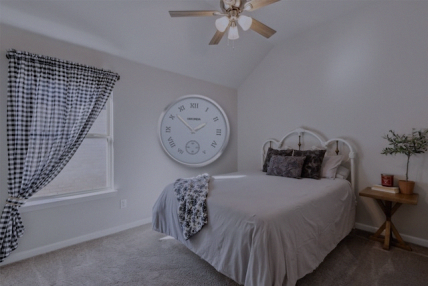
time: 1:52
